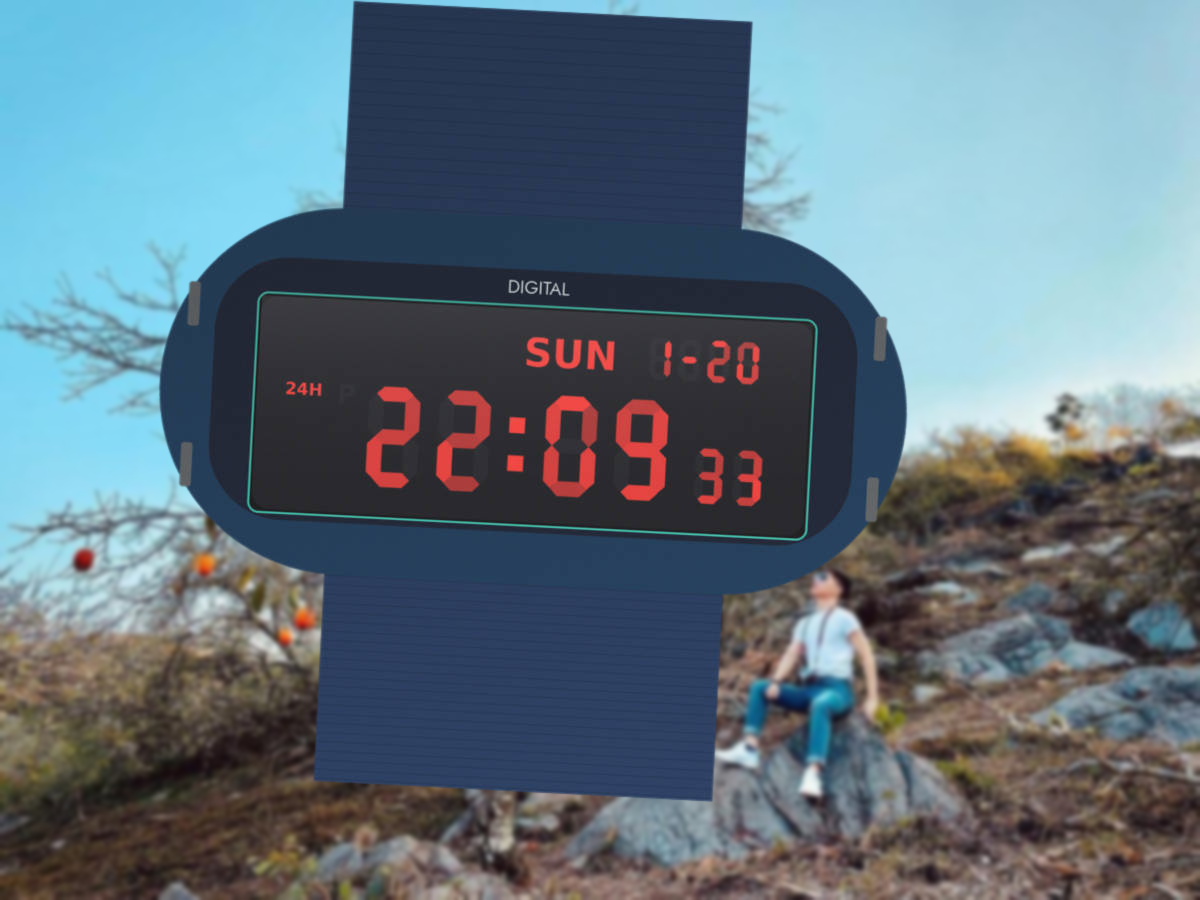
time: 22:09:33
